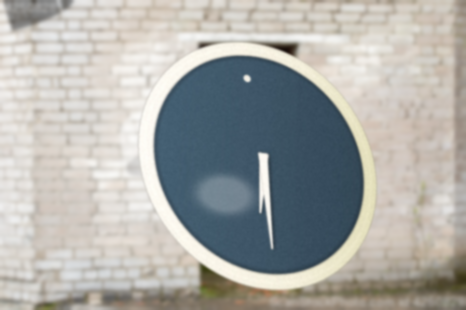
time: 6:31
